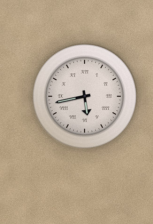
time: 5:43
